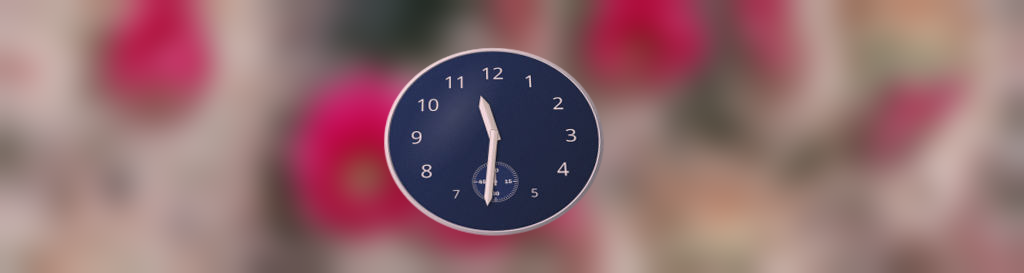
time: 11:31
